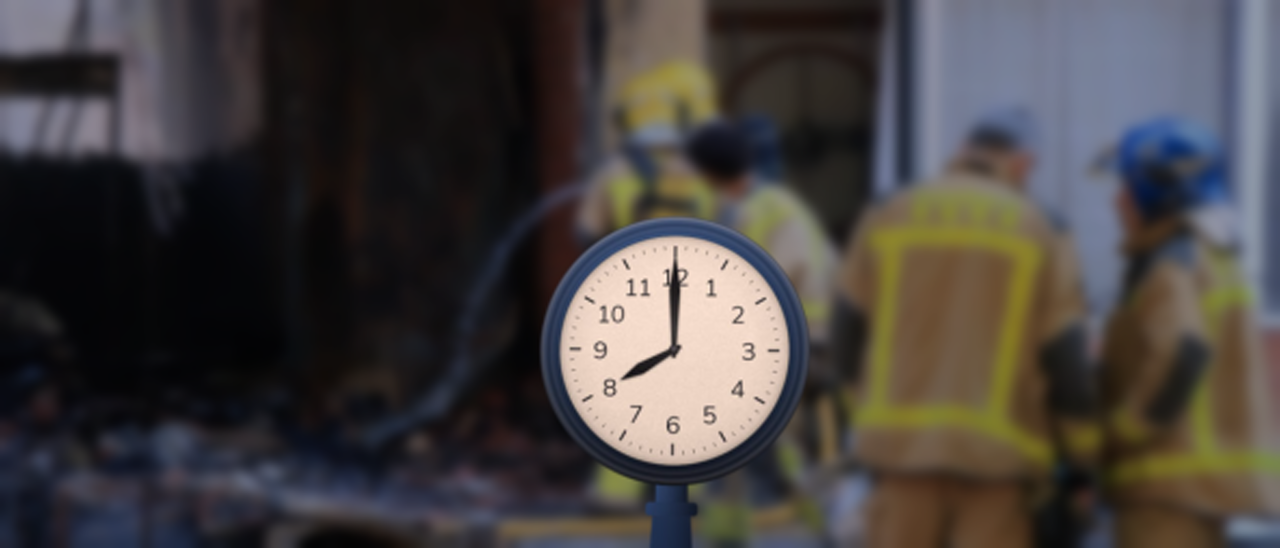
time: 8:00
